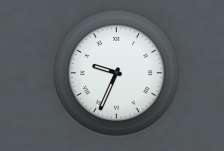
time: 9:34
